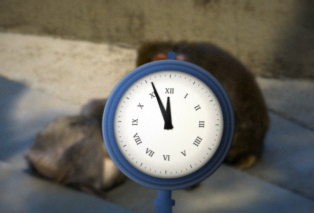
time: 11:56
